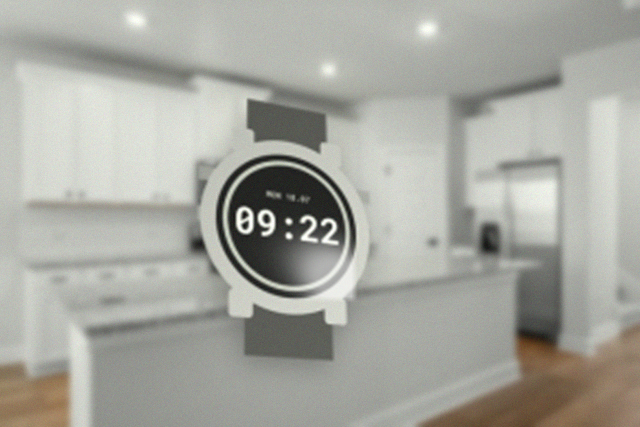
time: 9:22
